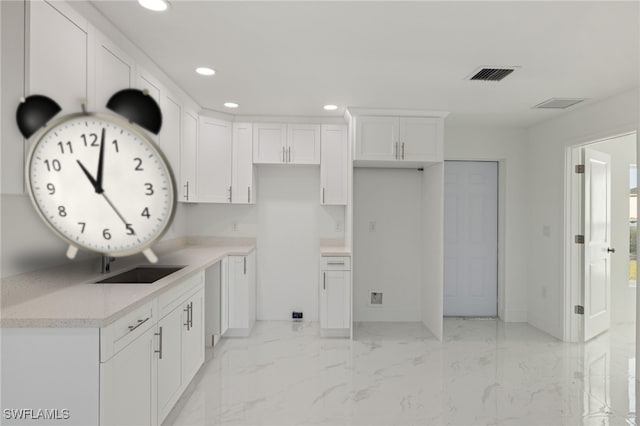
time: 11:02:25
